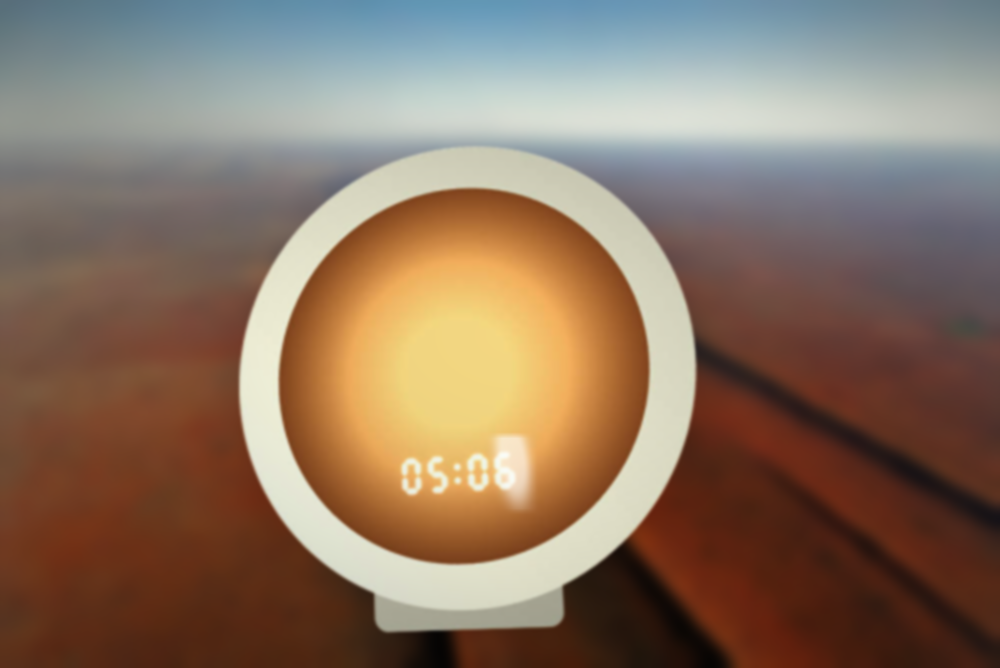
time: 5:06
